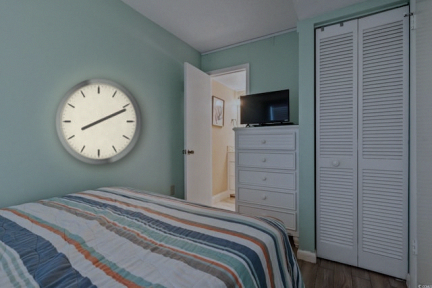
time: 8:11
